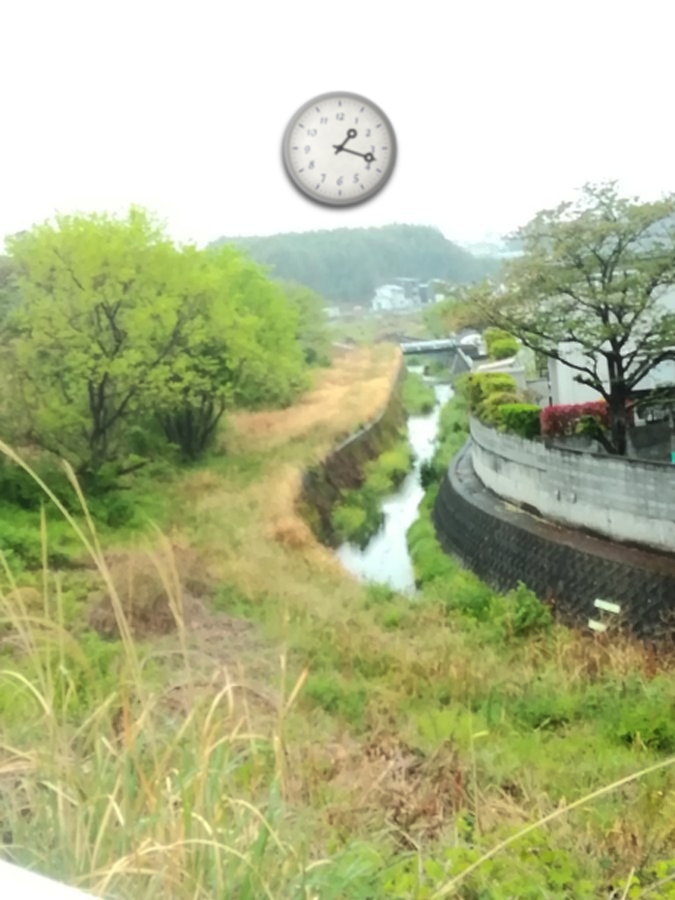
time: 1:18
